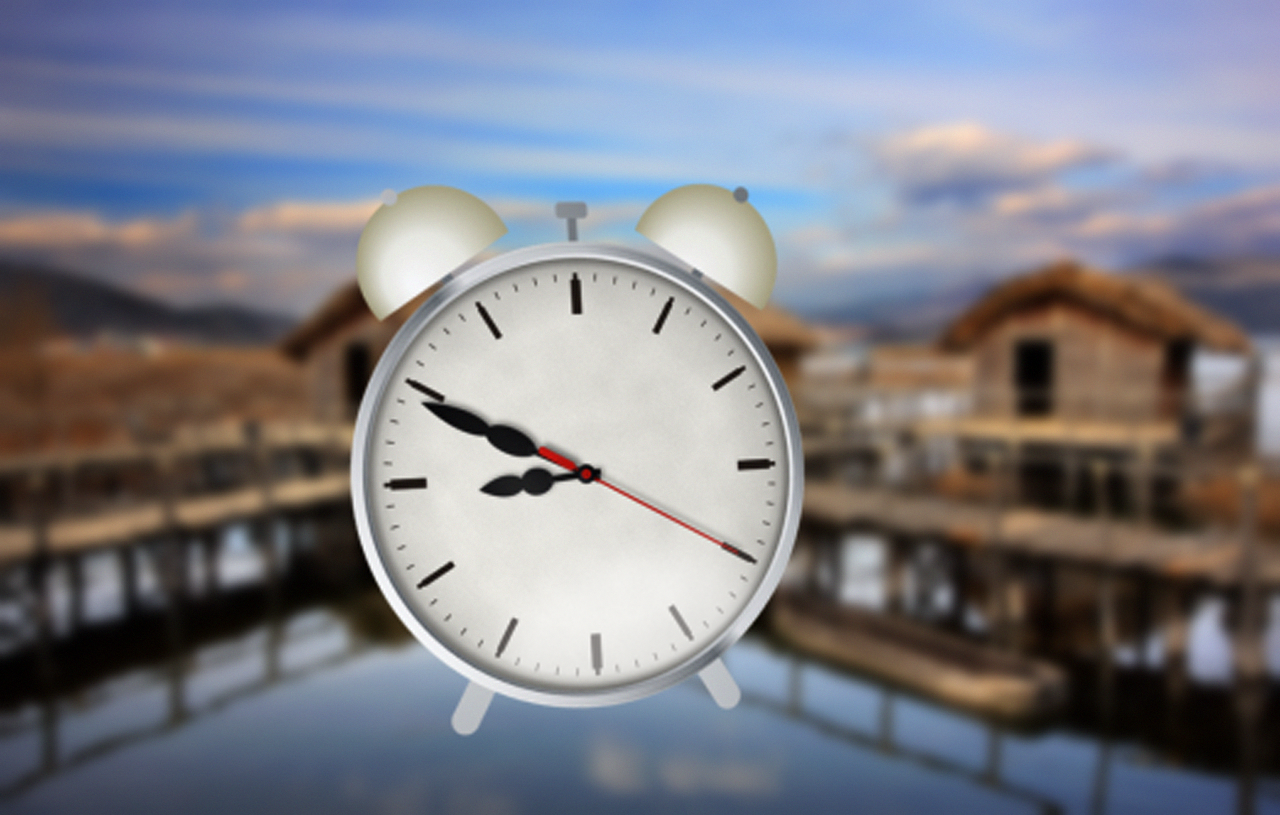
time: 8:49:20
